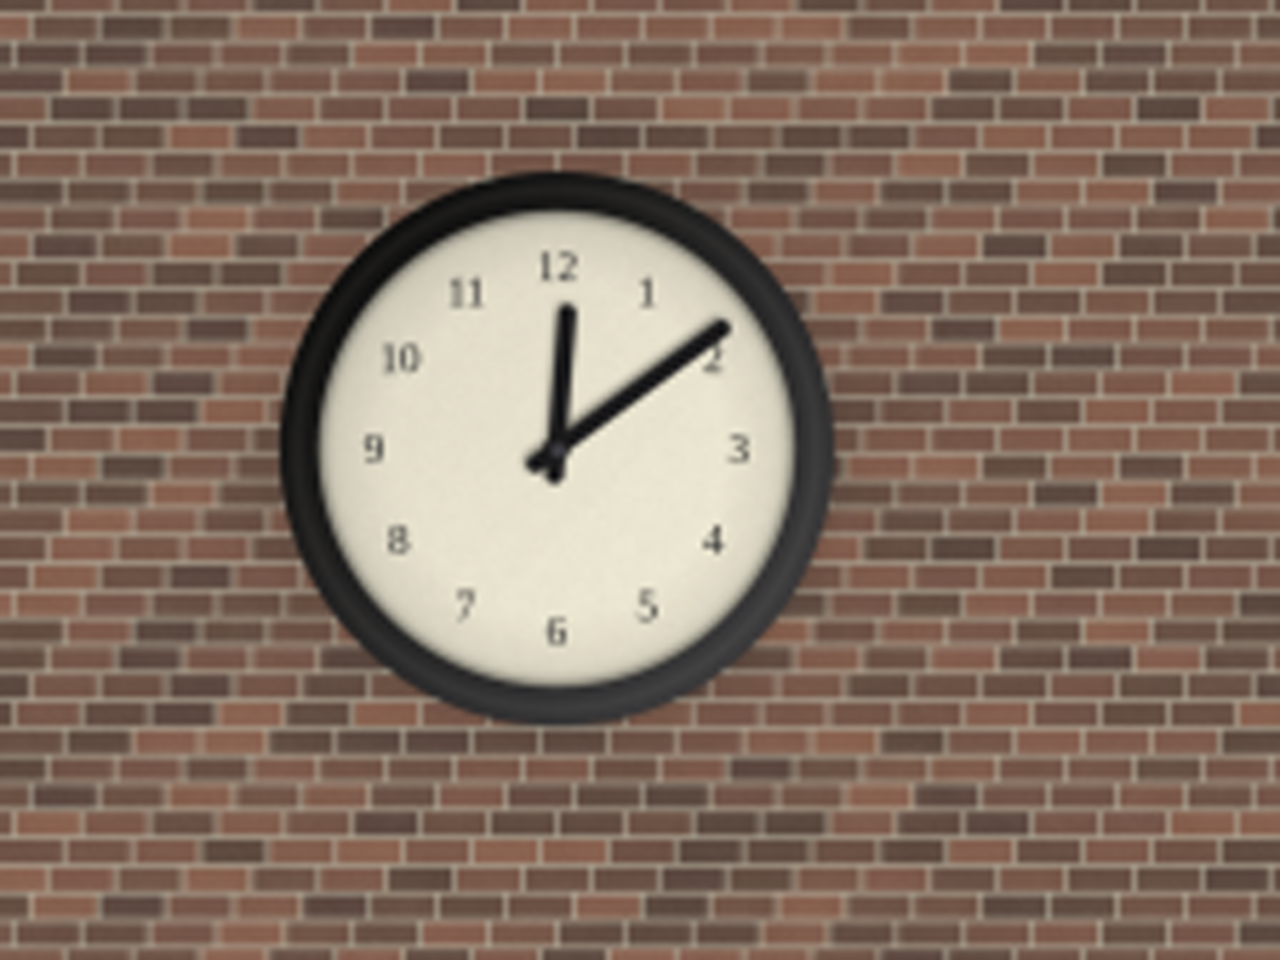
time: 12:09
